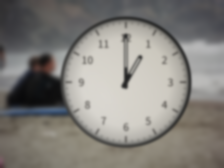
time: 1:00
